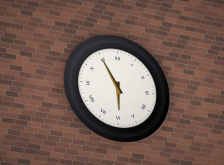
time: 5:55
